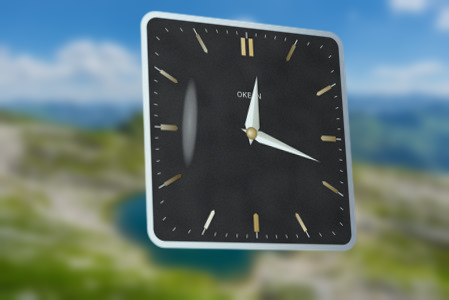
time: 12:18
